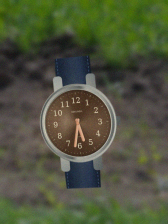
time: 5:32
